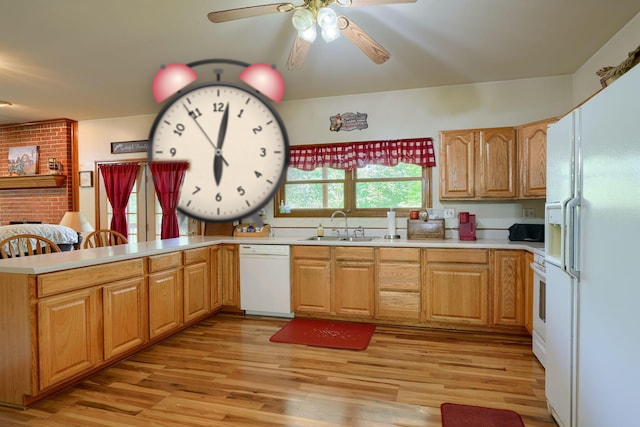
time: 6:01:54
